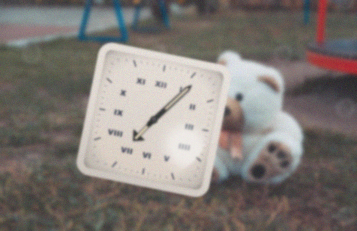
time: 7:06
